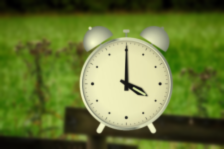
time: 4:00
